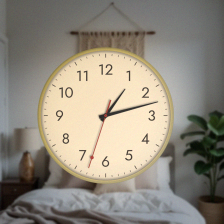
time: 1:12:33
